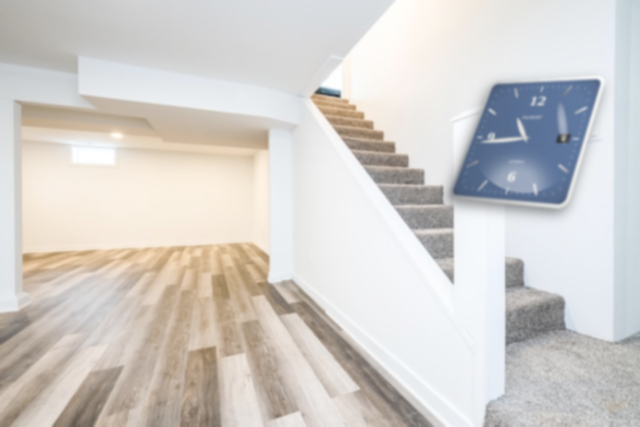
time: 10:44
